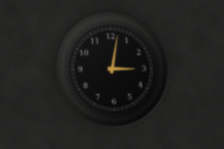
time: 3:02
